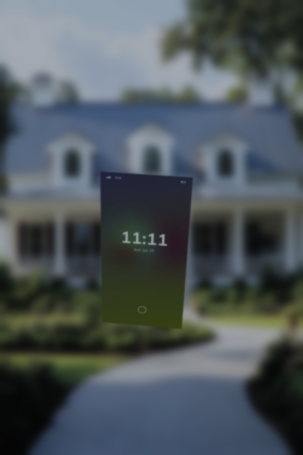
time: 11:11
